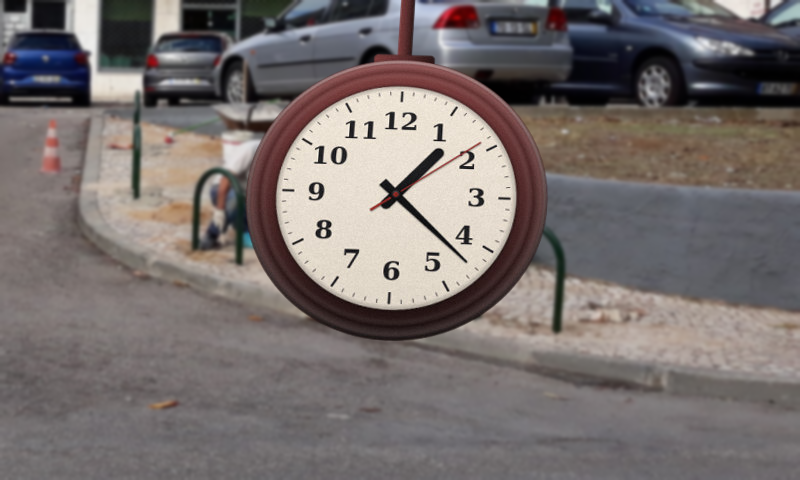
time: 1:22:09
